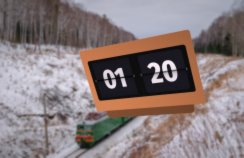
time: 1:20
